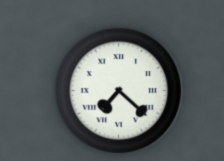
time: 7:22
